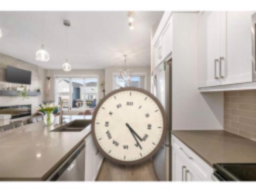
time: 4:24
